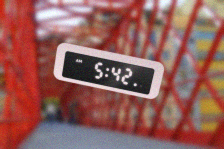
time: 5:42
